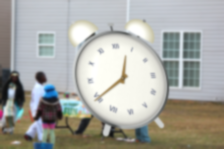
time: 12:40
